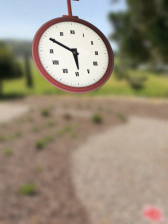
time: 5:50
